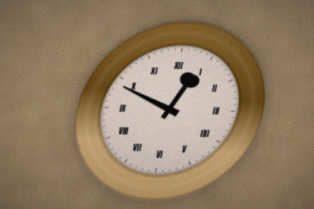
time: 12:49
